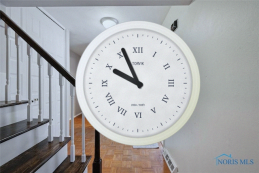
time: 9:56
